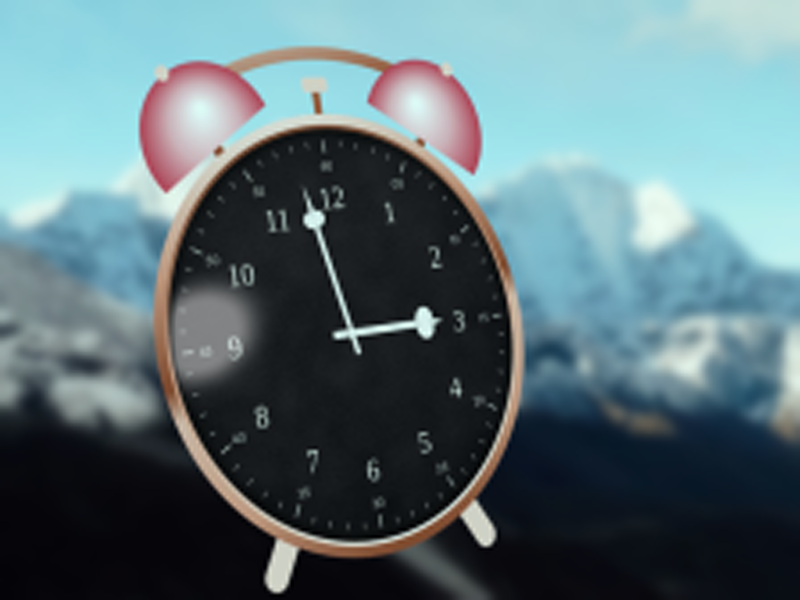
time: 2:58
